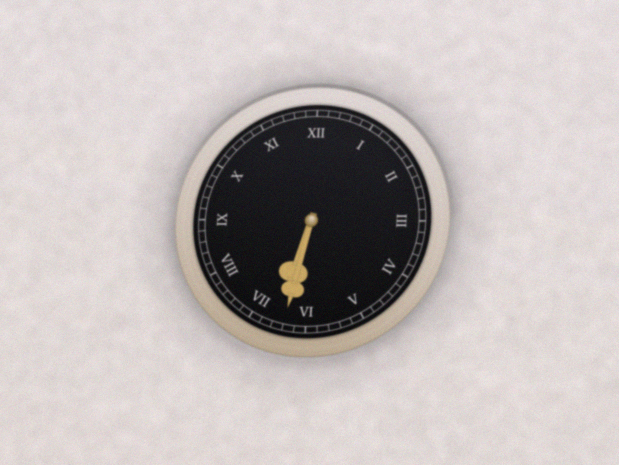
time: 6:32
